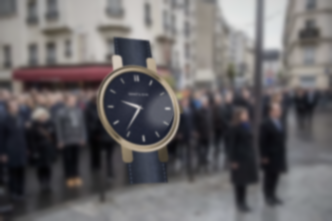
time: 9:36
